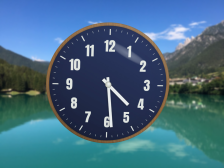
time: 4:29
